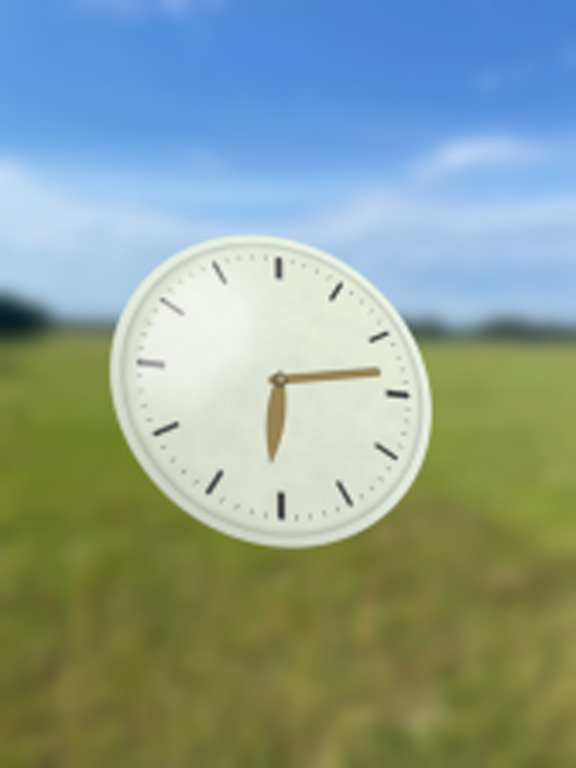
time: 6:13
